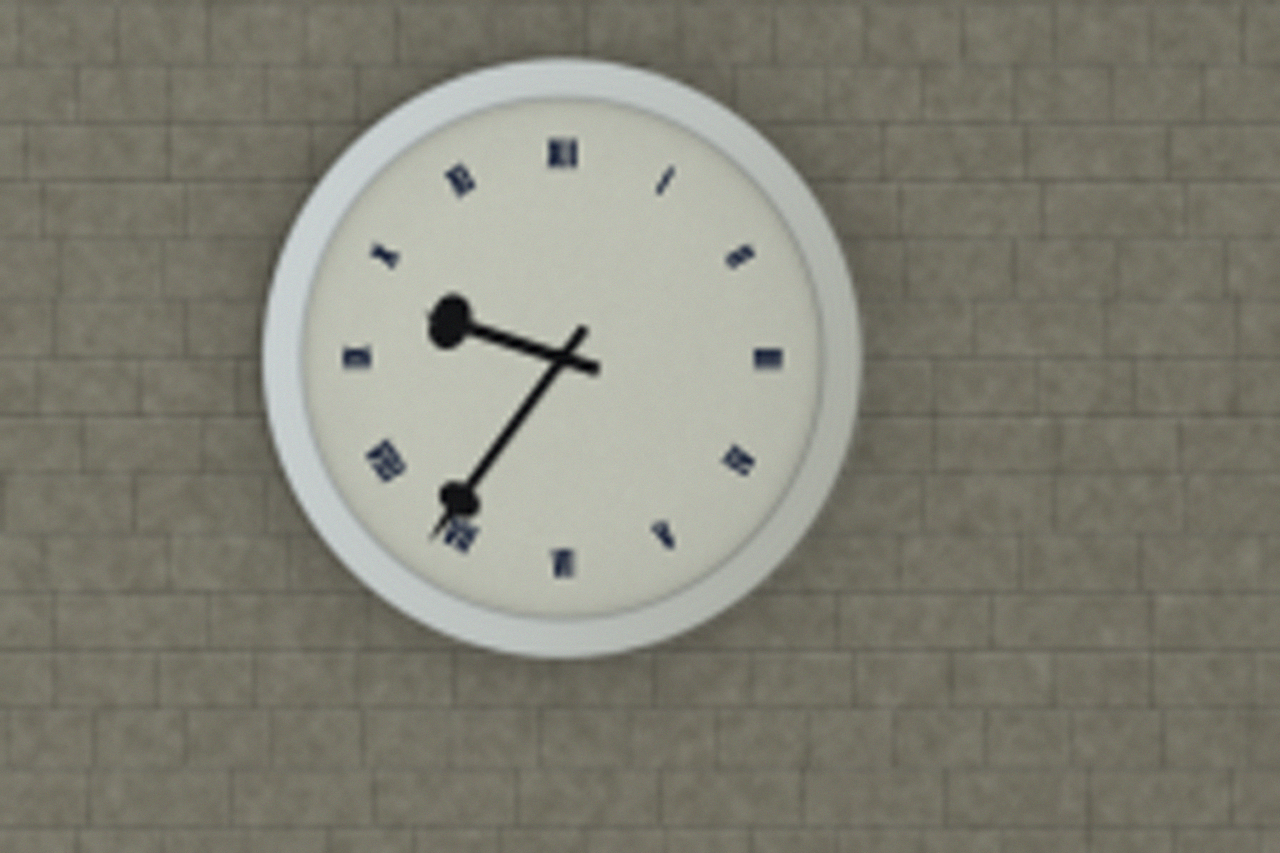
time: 9:36
